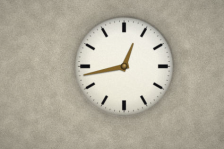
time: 12:43
